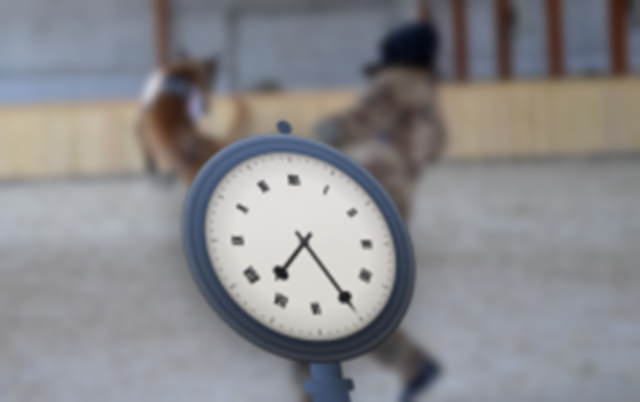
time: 7:25
